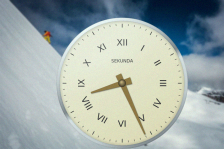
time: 8:26
